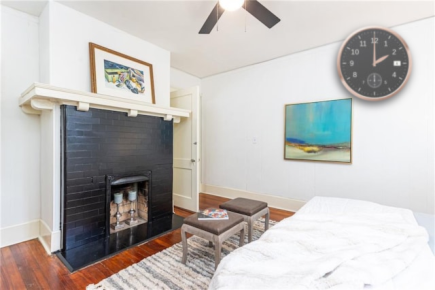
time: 2:00
